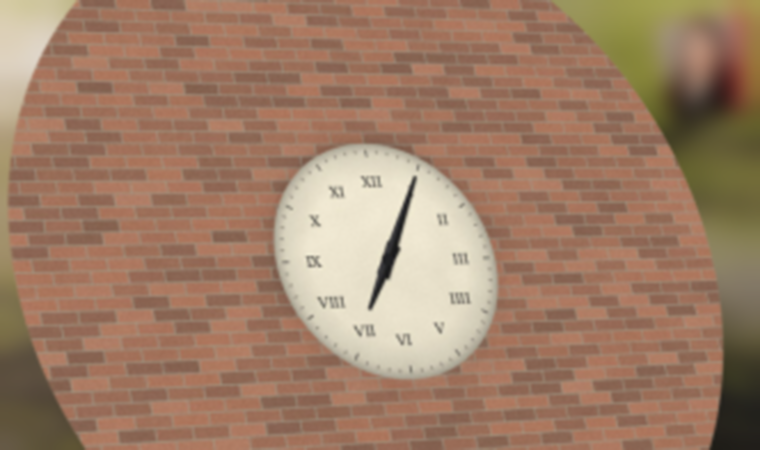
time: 7:05
